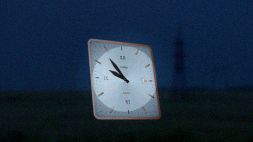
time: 9:54
